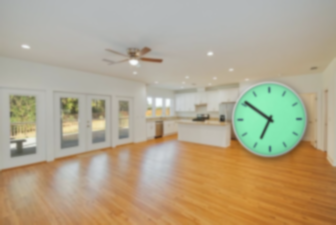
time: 6:51
